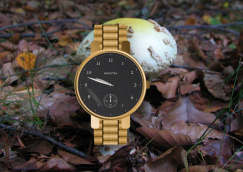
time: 9:48
